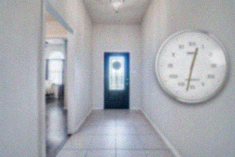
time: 12:32
